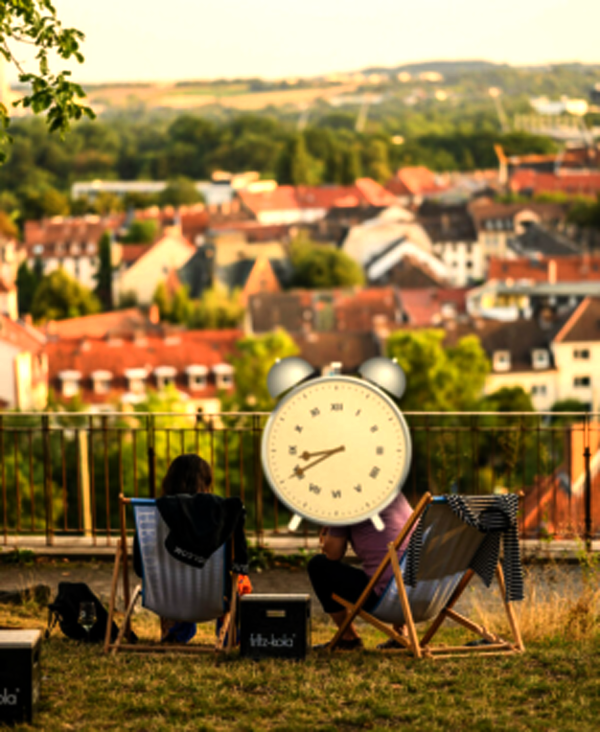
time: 8:40
